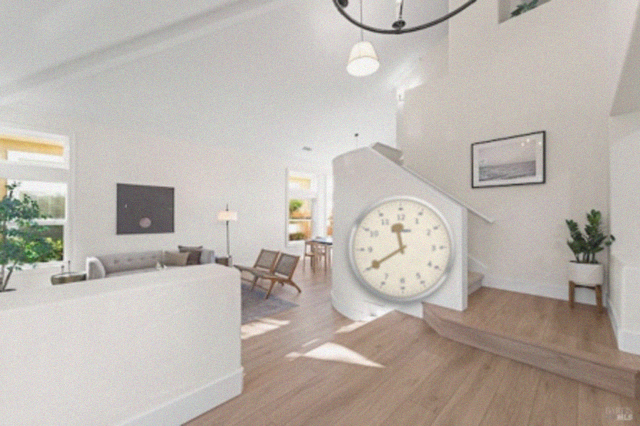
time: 11:40
